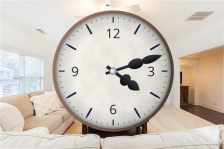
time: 4:12
